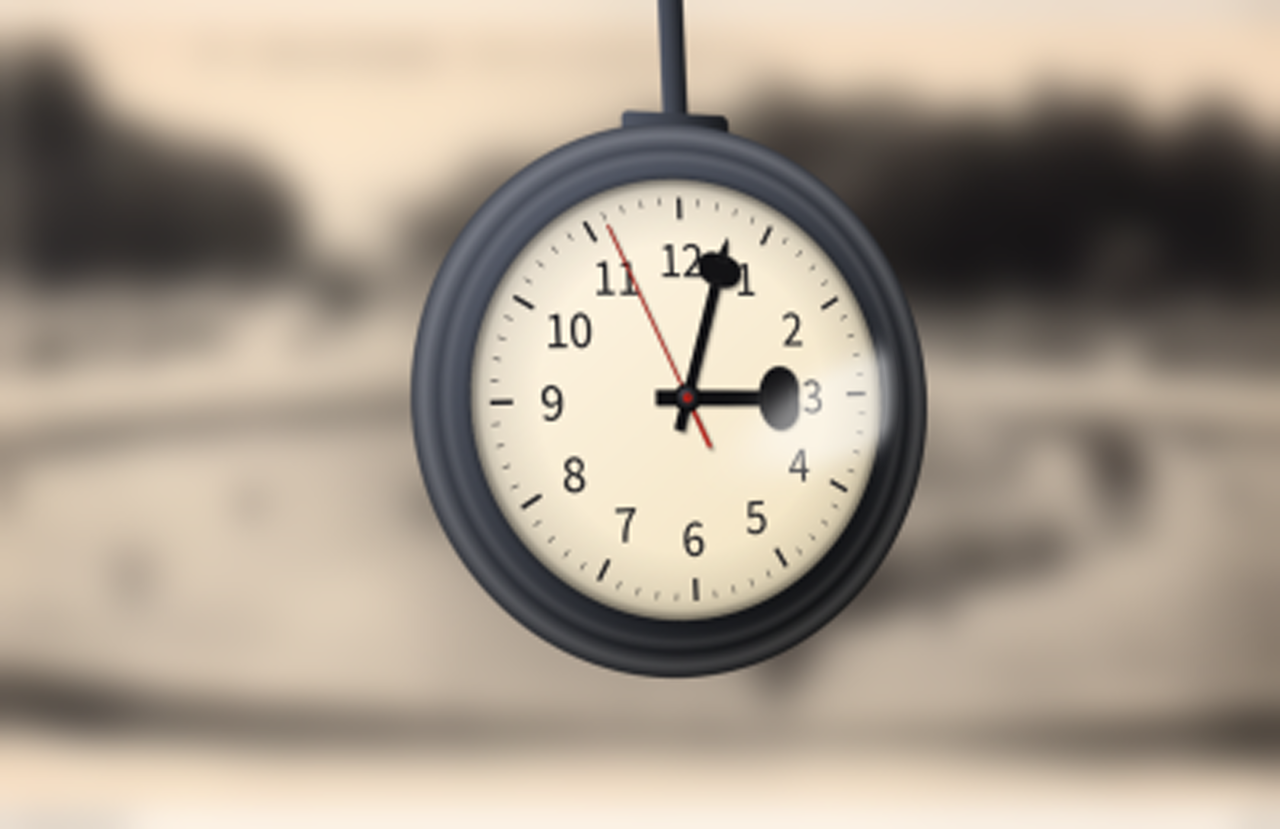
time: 3:02:56
